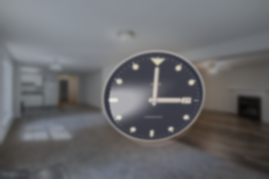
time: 3:00
